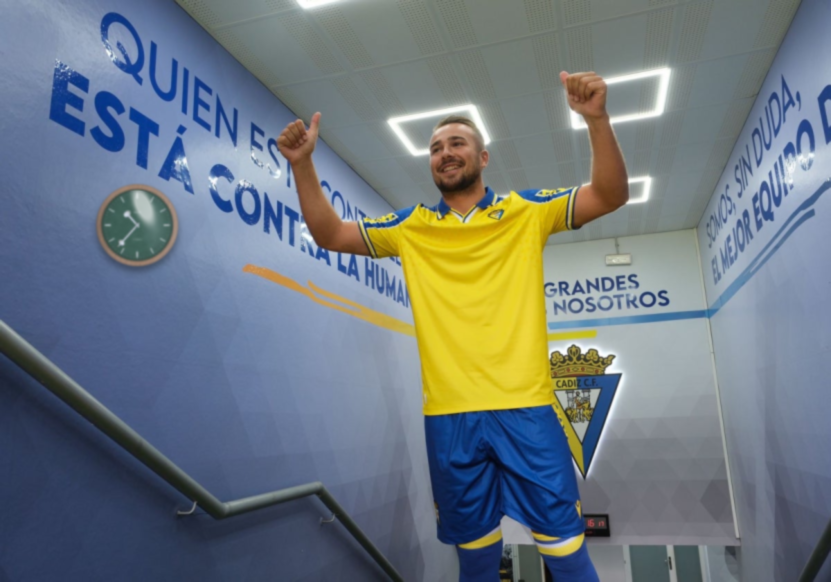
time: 10:37
